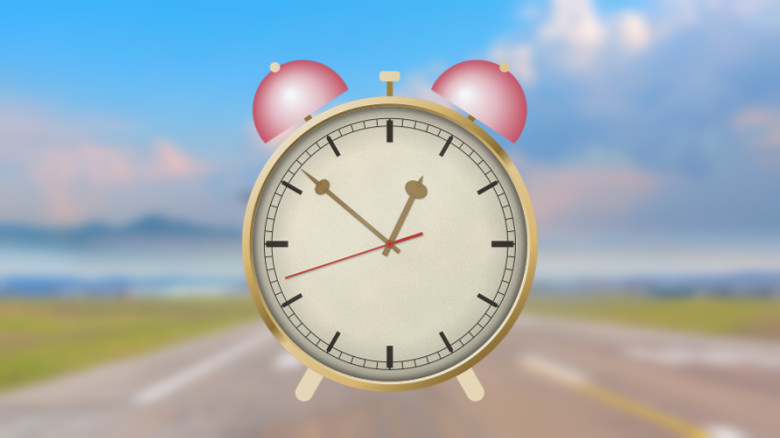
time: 12:51:42
